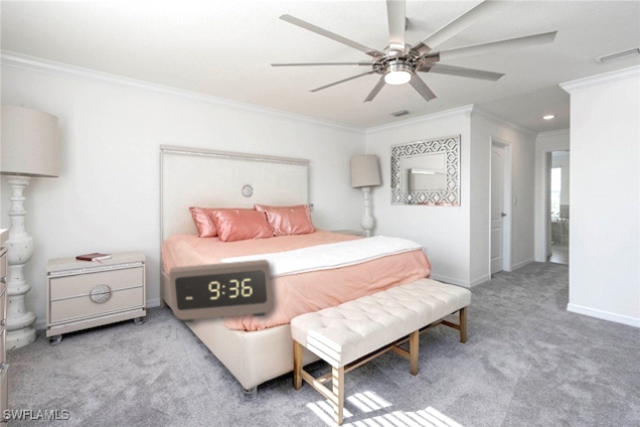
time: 9:36
